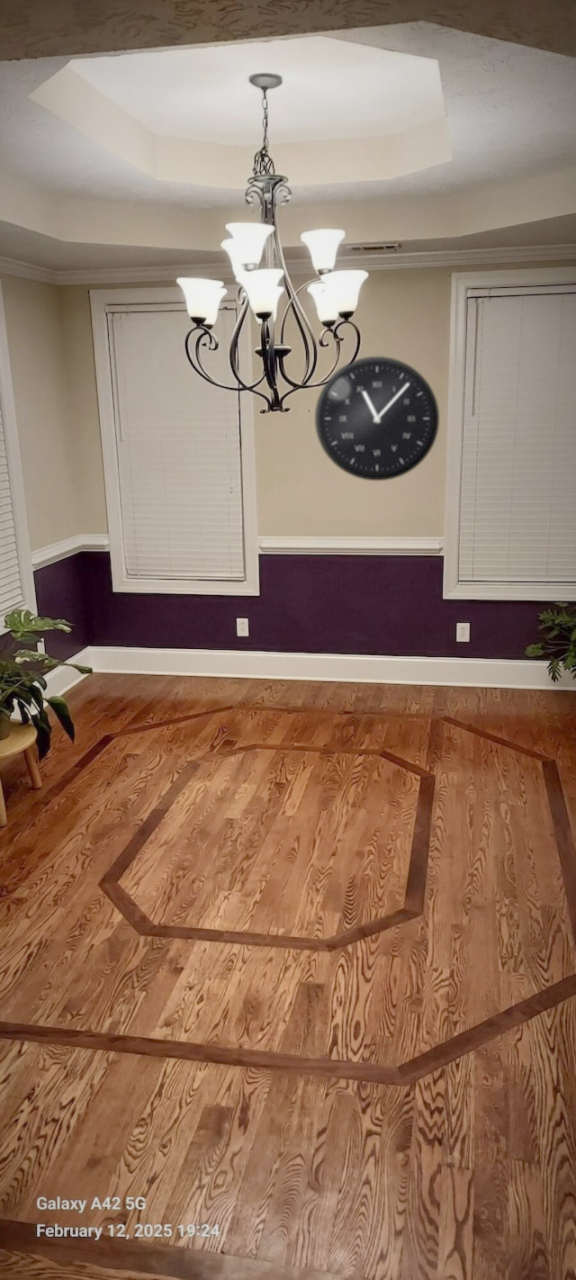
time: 11:07
